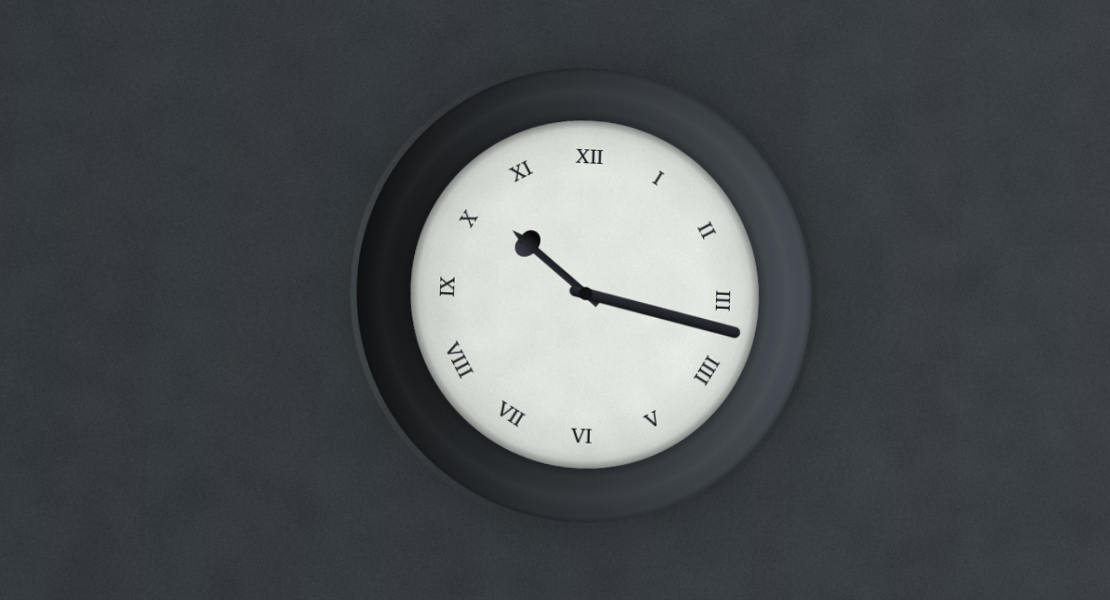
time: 10:17
